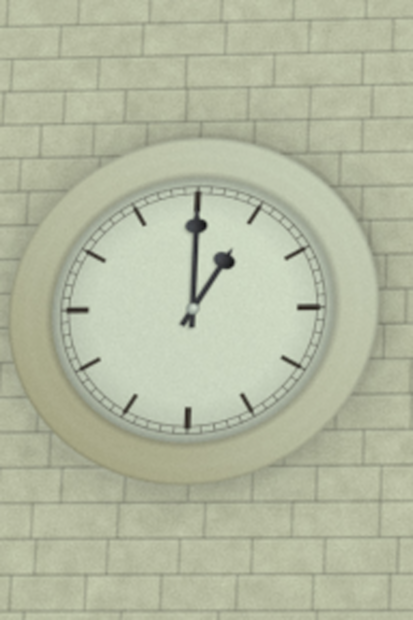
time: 1:00
